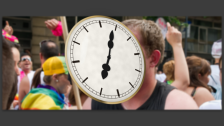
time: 7:04
